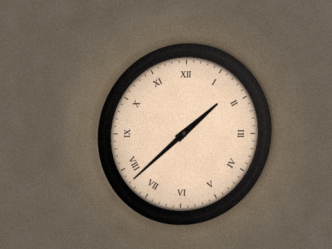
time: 1:38
